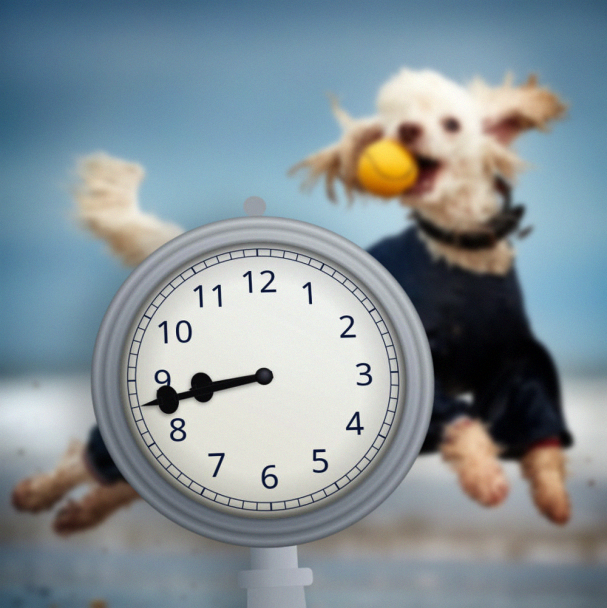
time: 8:43
